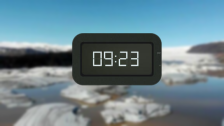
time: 9:23
